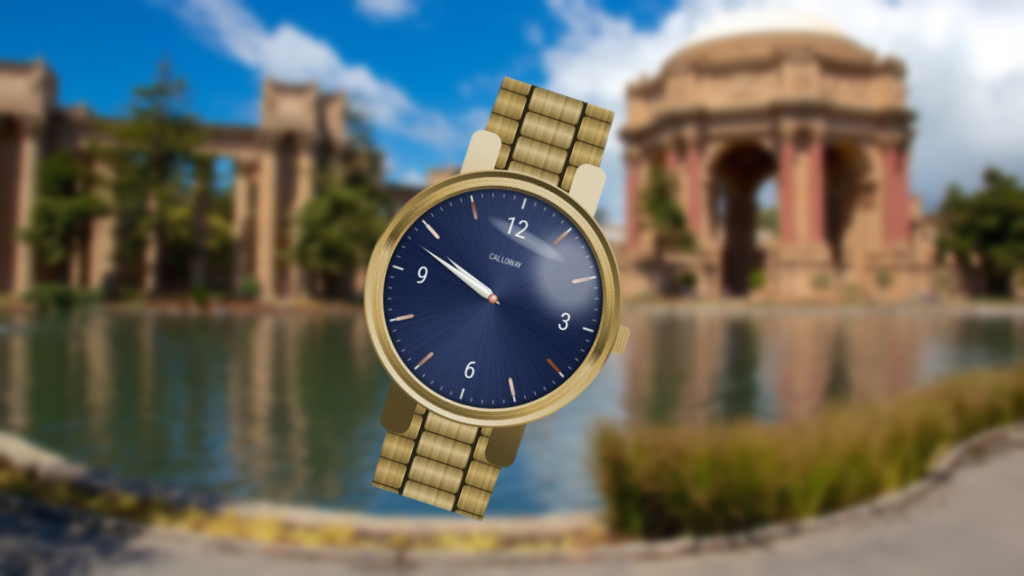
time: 9:48
